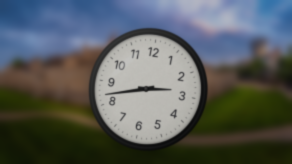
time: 2:42
